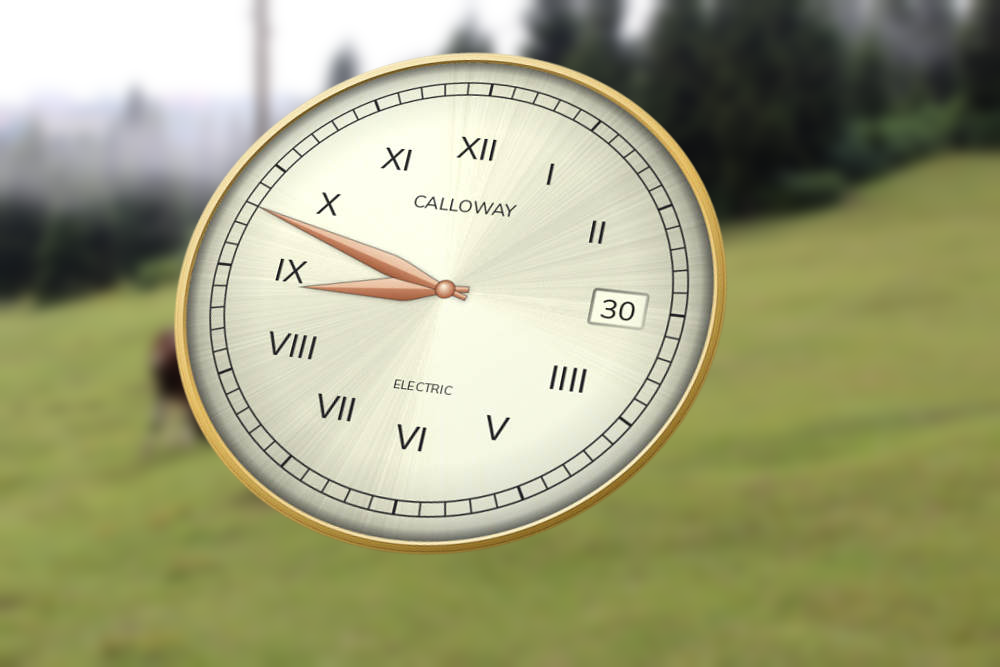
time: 8:48
